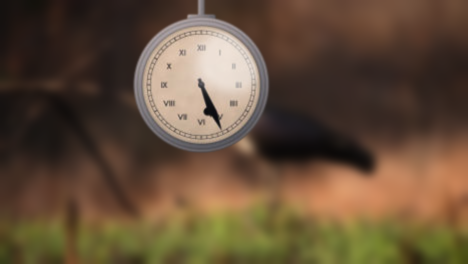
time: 5:26
